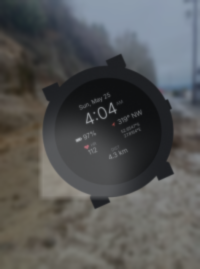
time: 4:04
